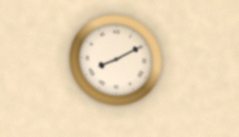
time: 8:10
